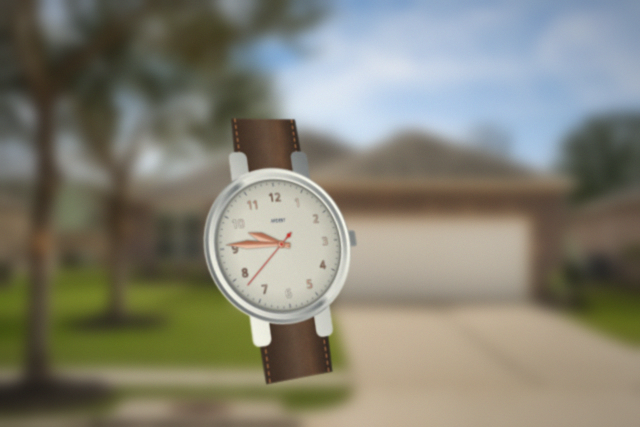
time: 9:45:38
